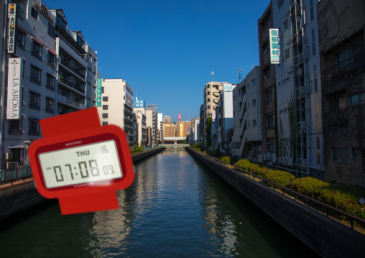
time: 7:08
